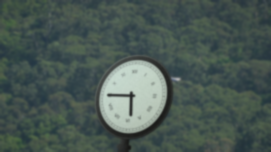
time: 5:45
